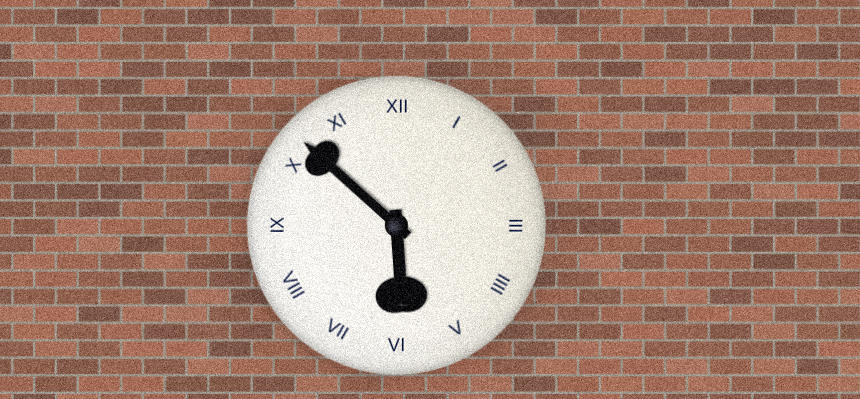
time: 5:52
